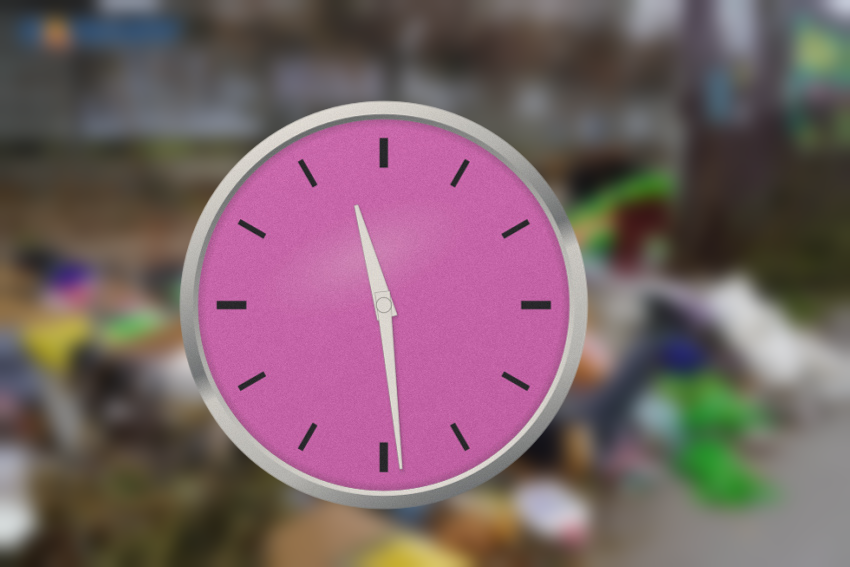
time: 11:29
